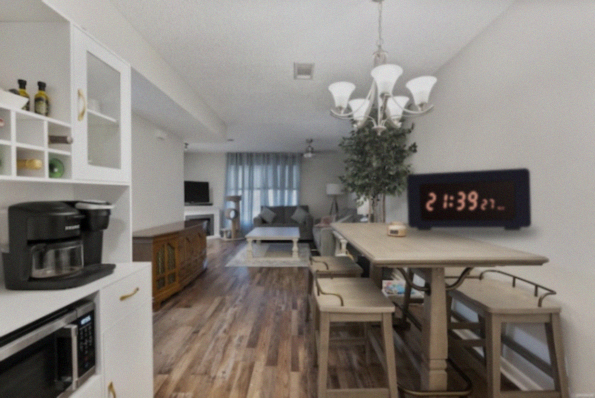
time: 21:39
